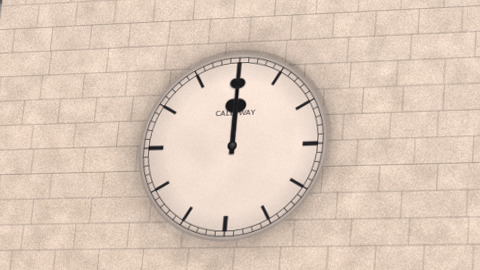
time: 12:00
